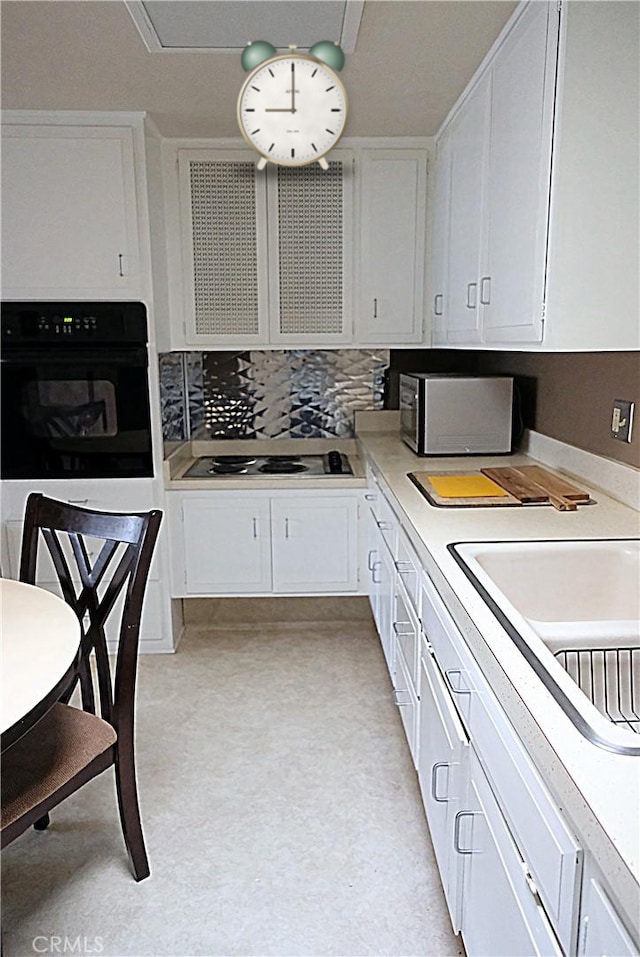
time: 9:00
